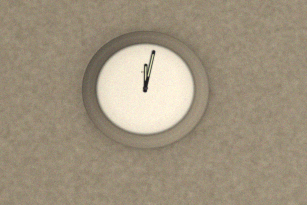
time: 12:02
